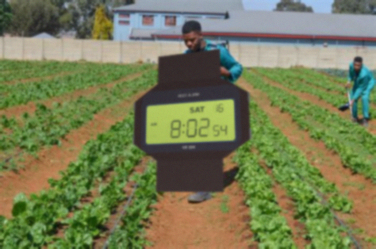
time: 8:02:54
